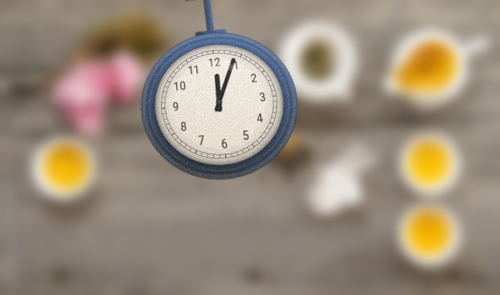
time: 12:04
